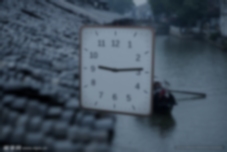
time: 9:14
